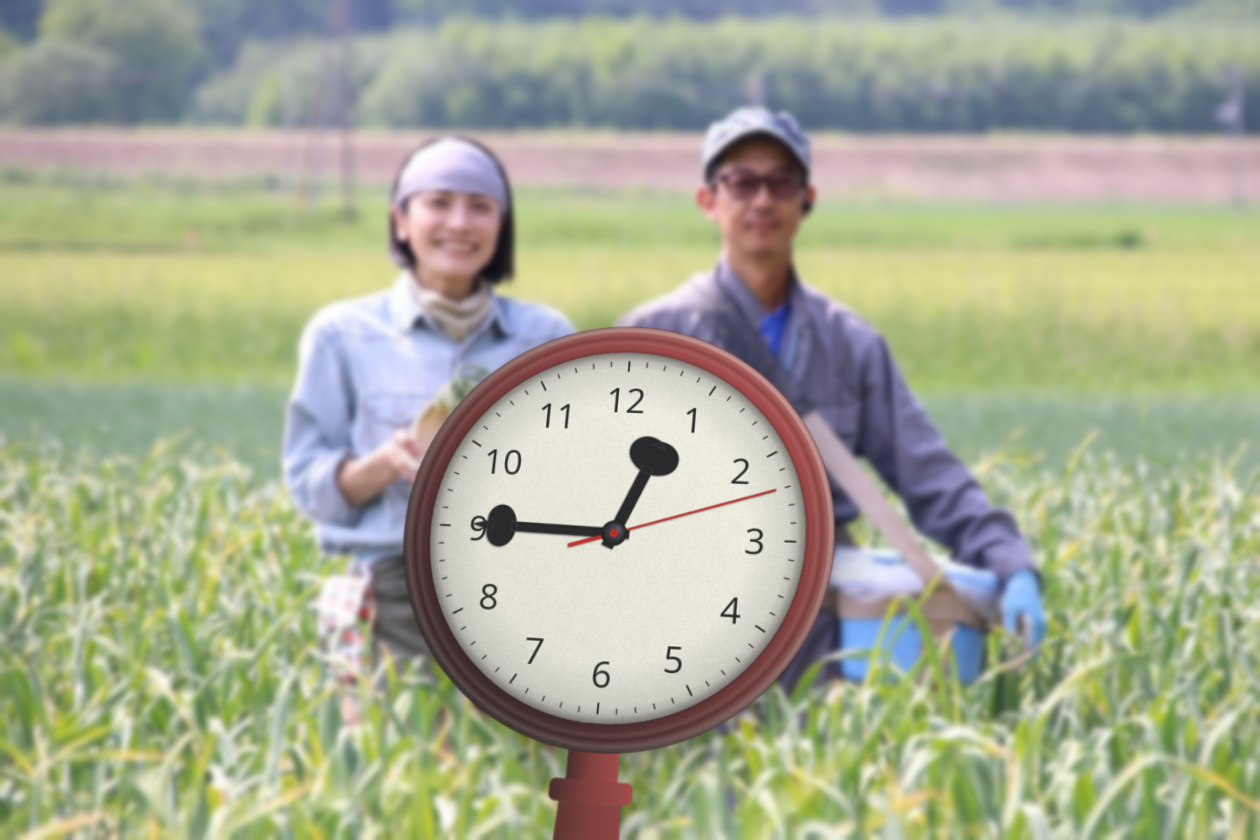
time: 12:45:12
